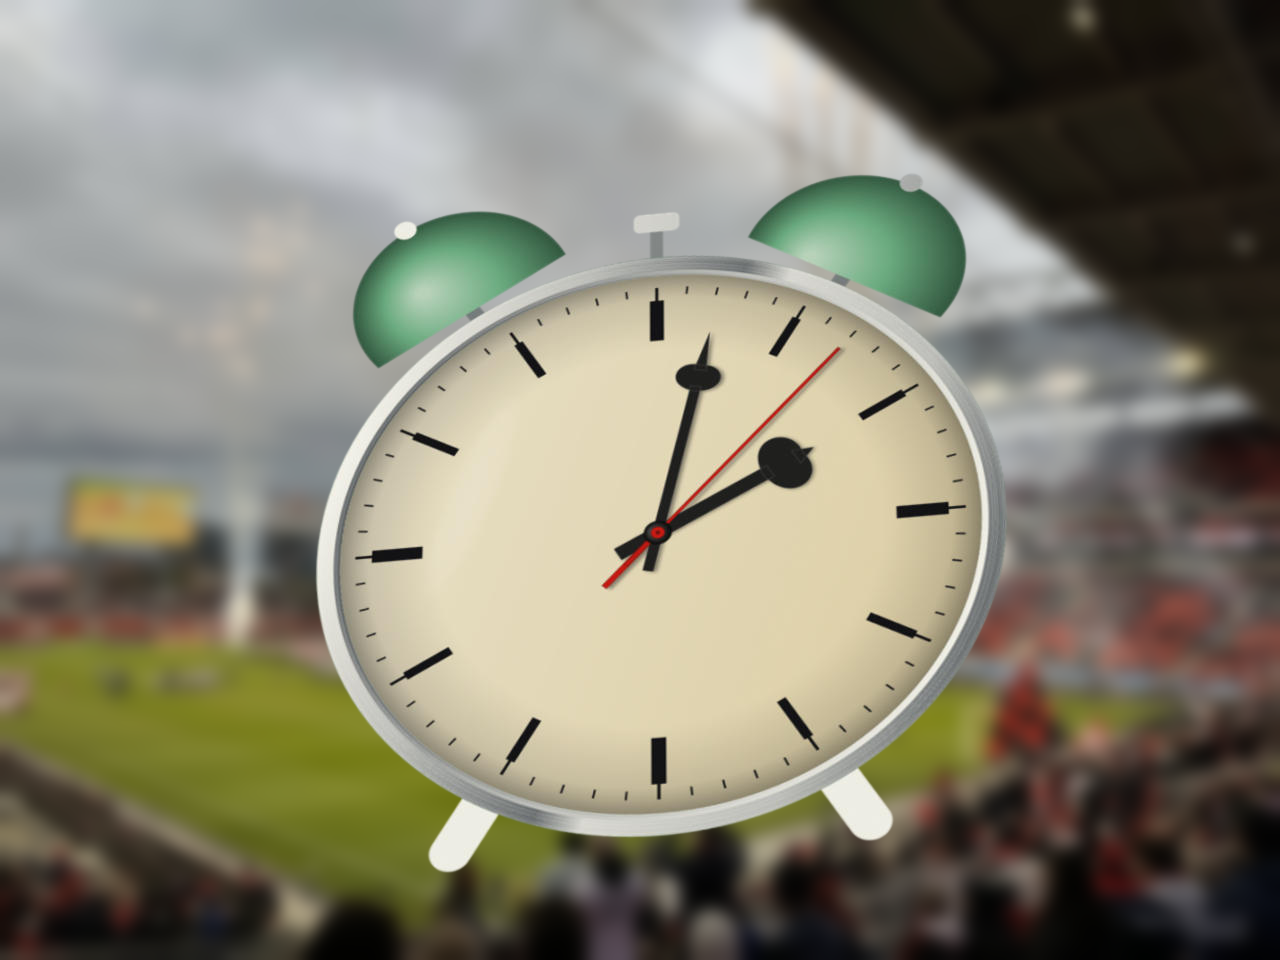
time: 2:02:07
